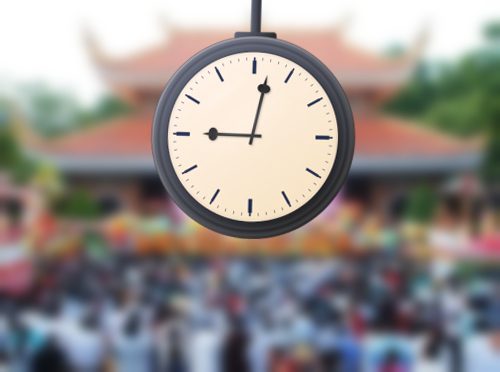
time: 9:02
